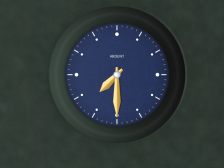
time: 7:30
